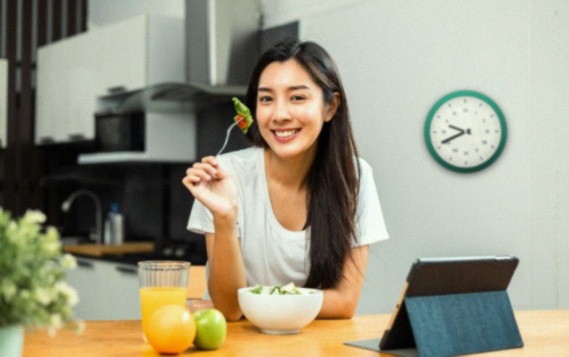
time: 9:41
